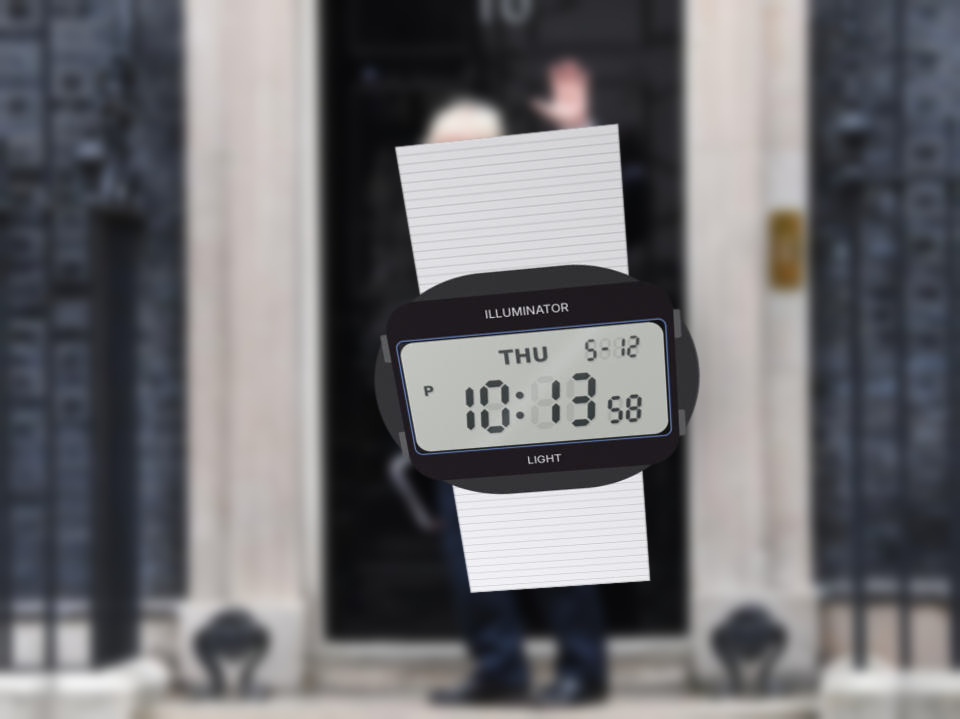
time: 10:13:58
